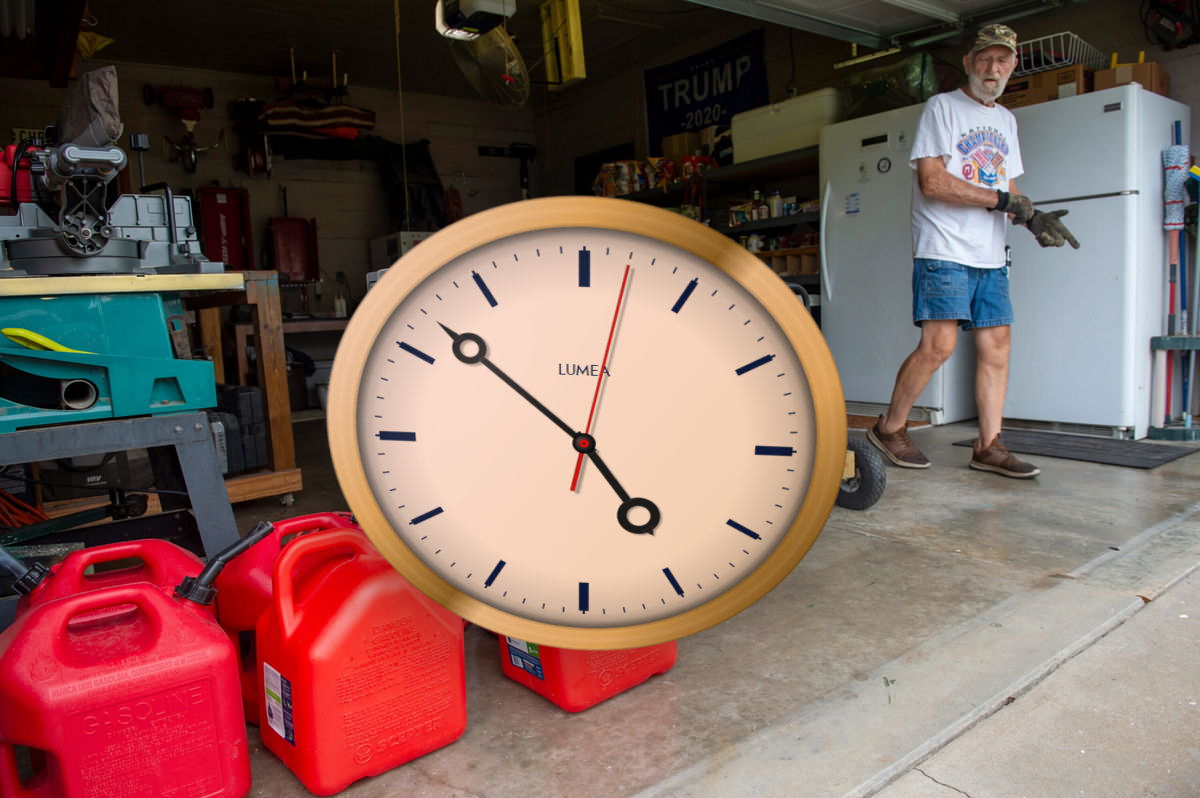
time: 4:52:02
